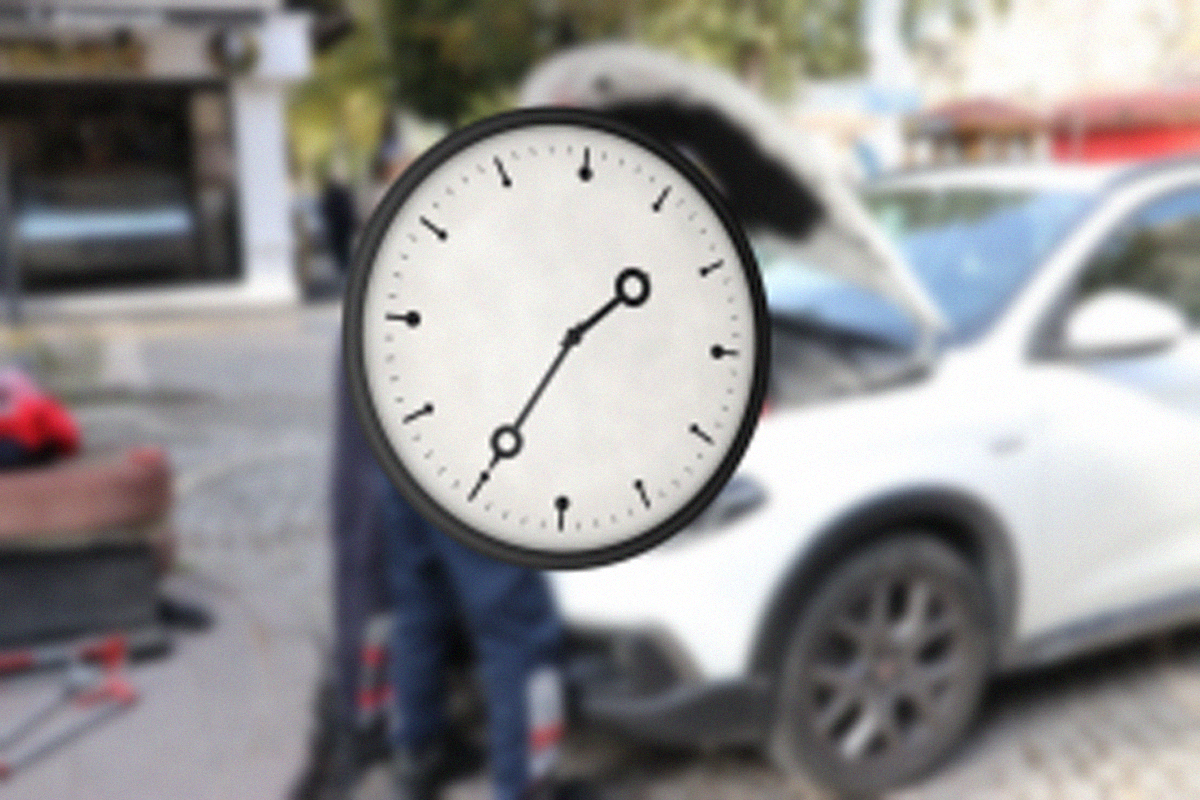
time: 1:35
